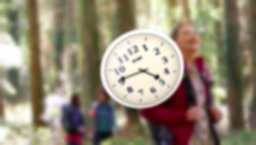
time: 4:46
